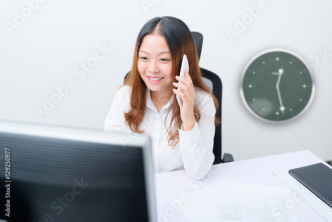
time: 12:28
